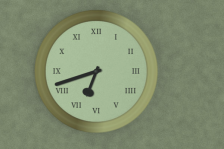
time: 6:42
